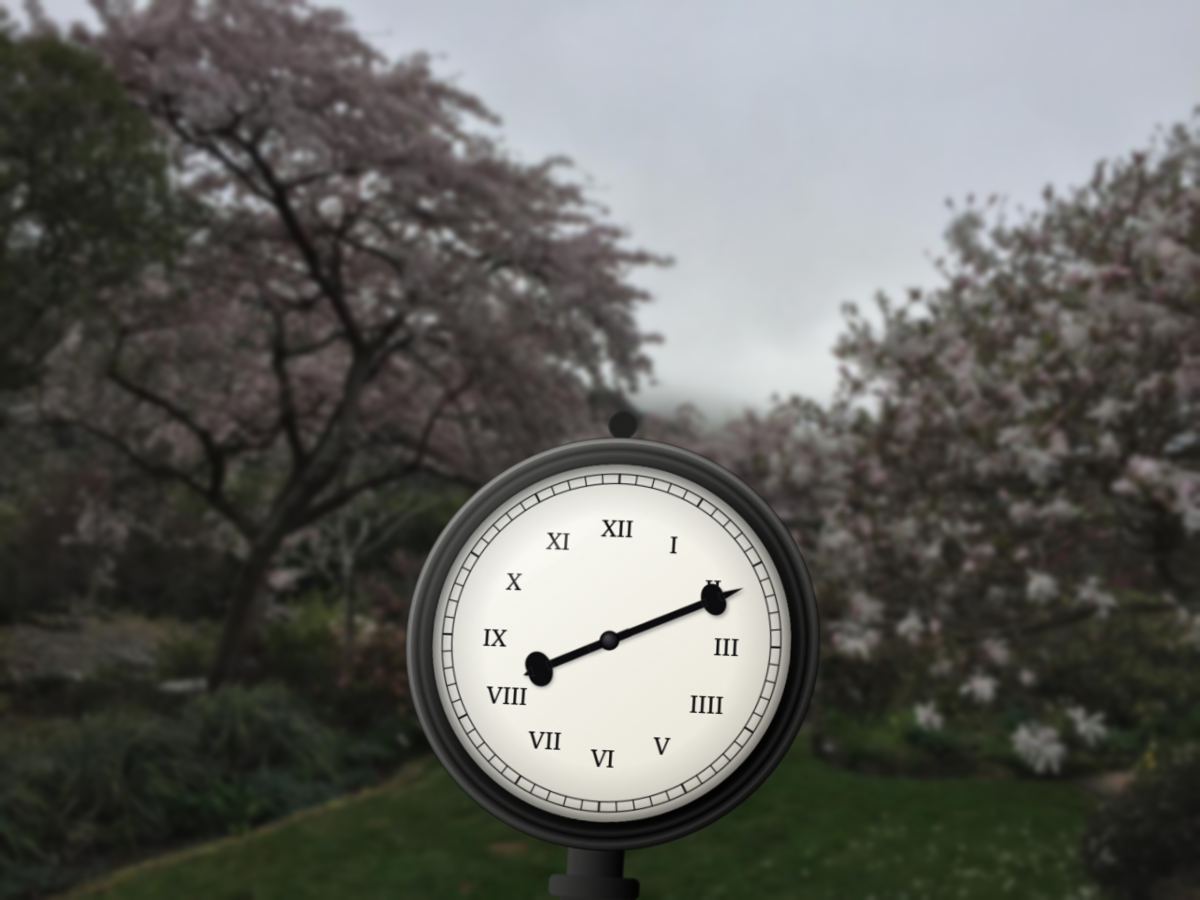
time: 8:11
